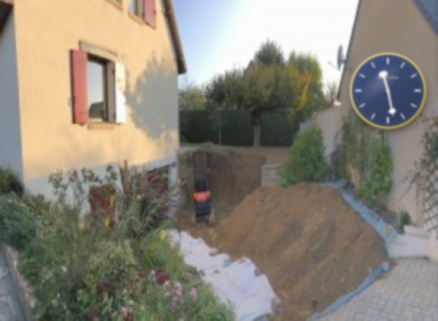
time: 11:28
